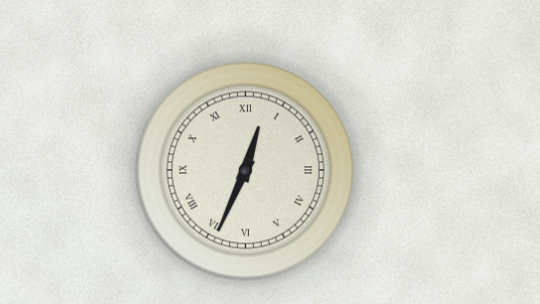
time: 12:34
